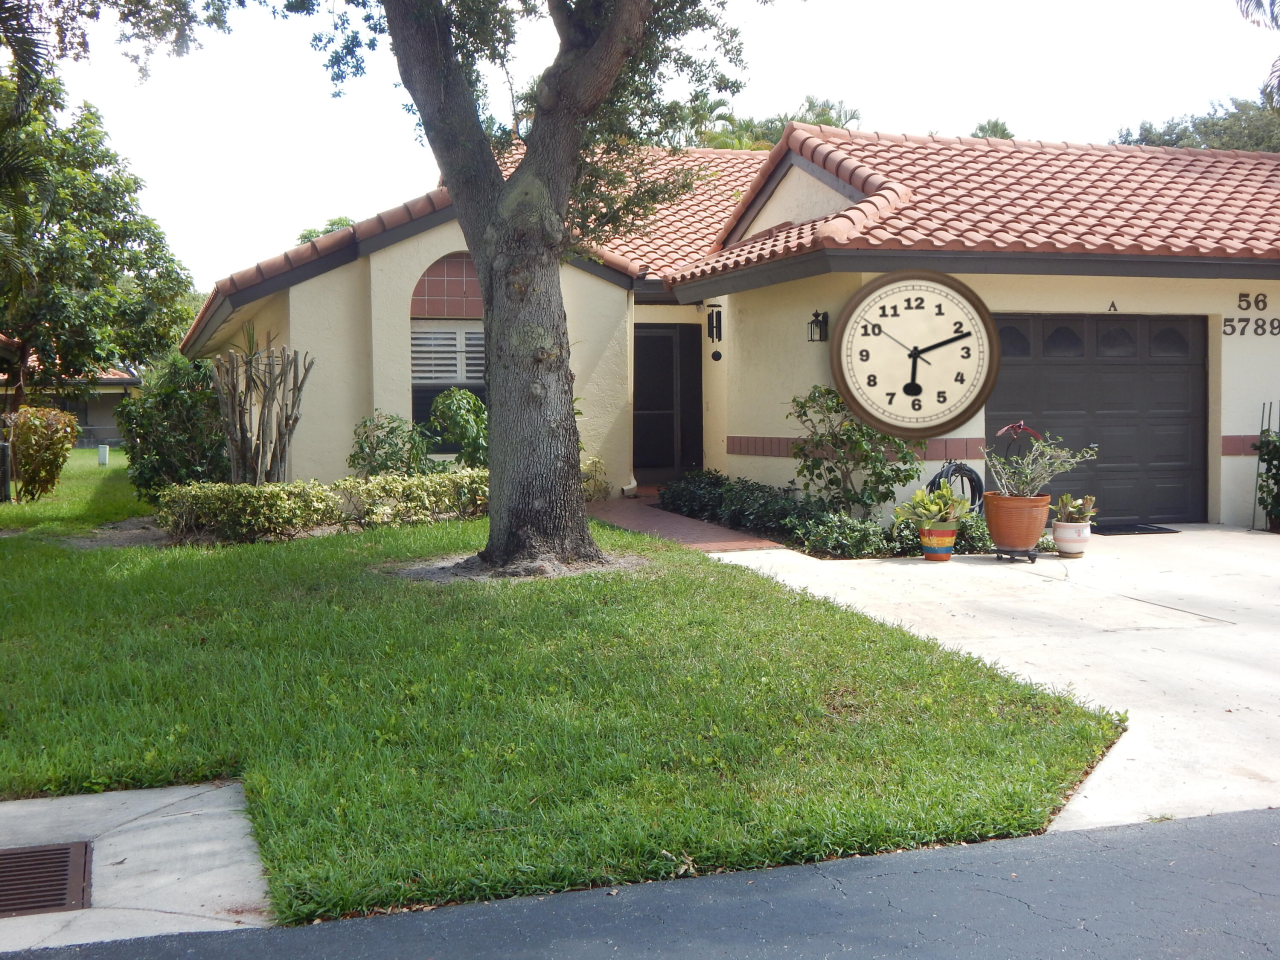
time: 6:11:51
